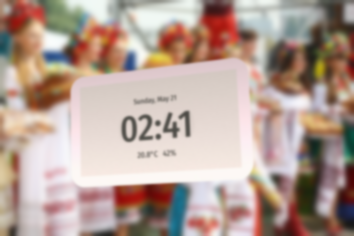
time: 2:41
